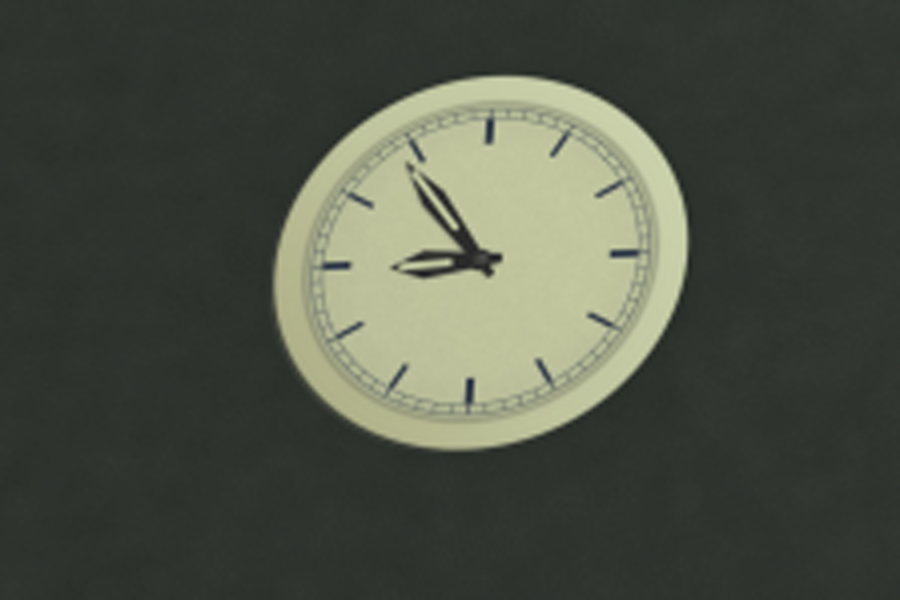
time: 8:54
